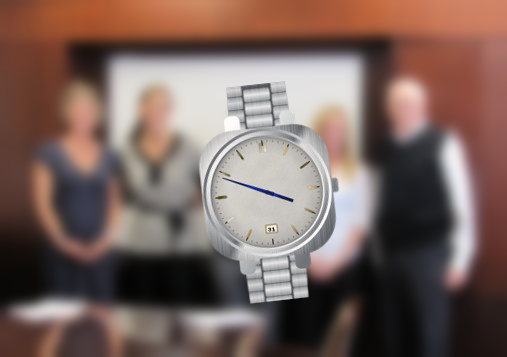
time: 3:49
